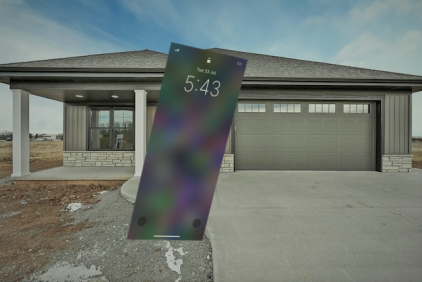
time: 5:43
